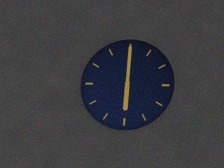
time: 6:00
